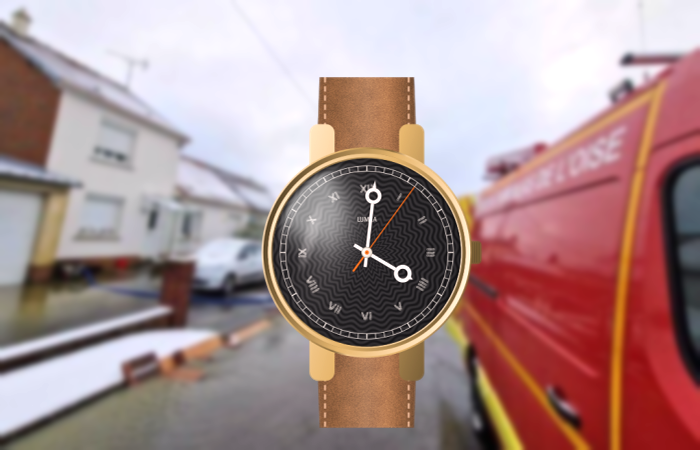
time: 4:01:06
